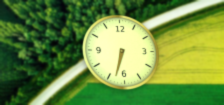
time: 6:33
